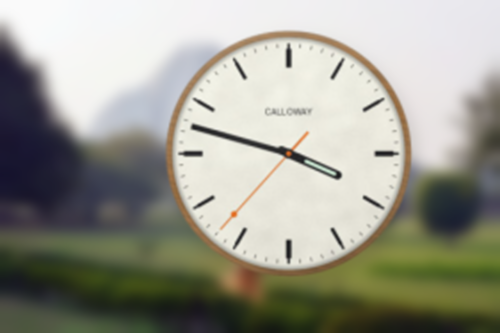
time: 3:47:37
